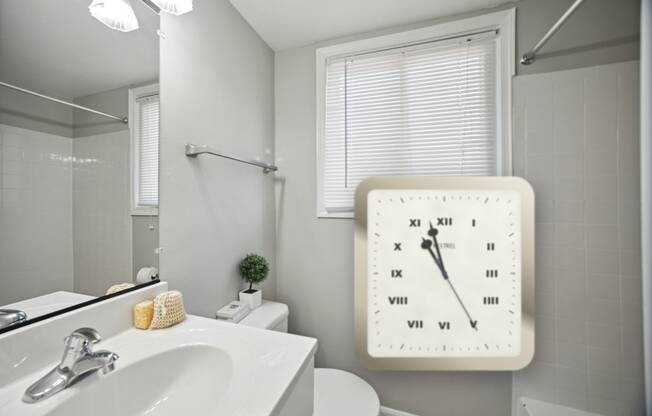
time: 10:57:25
